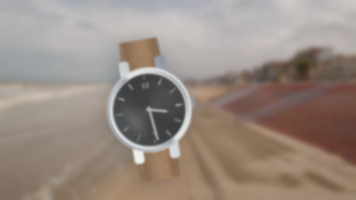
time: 3:29
